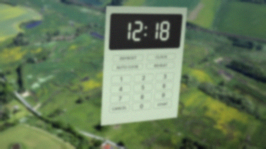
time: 12:18
